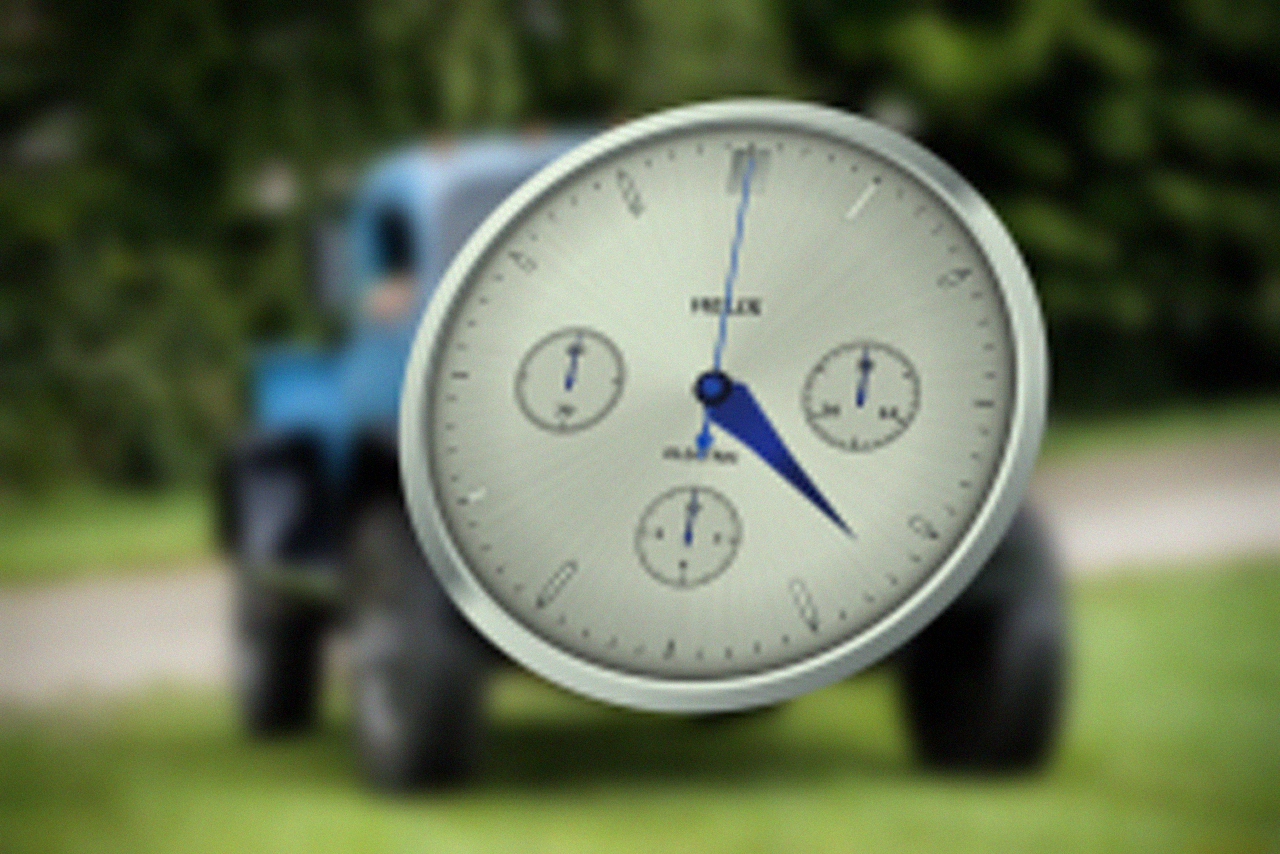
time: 4:22
